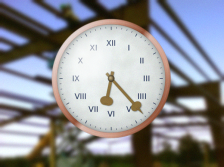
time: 6:23
